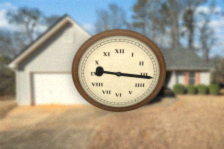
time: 9:16
